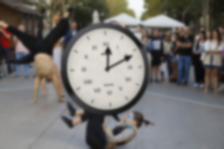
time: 12:11
